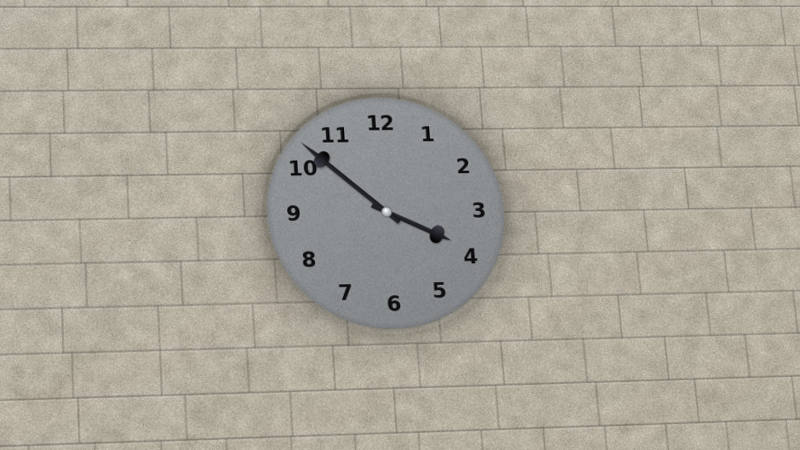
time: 3:52
